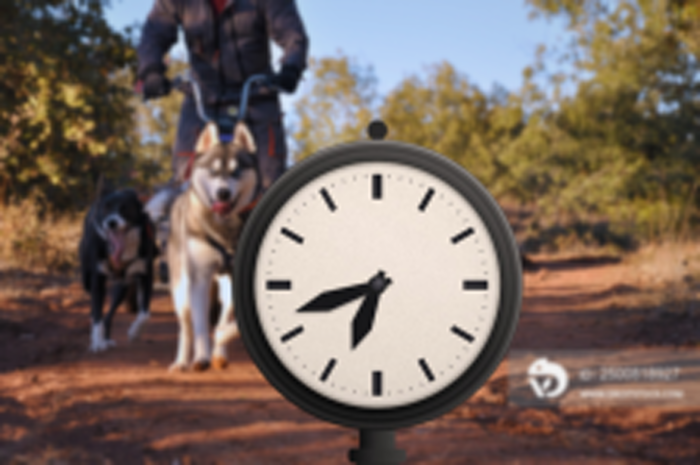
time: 6:42
